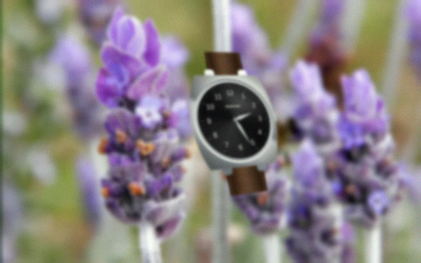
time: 2:26
